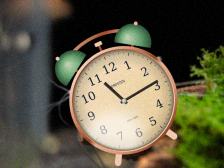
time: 11:14
